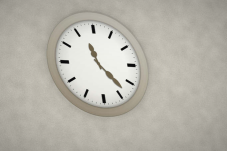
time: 11:23
